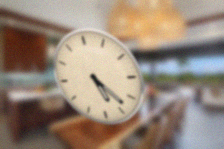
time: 5:23
